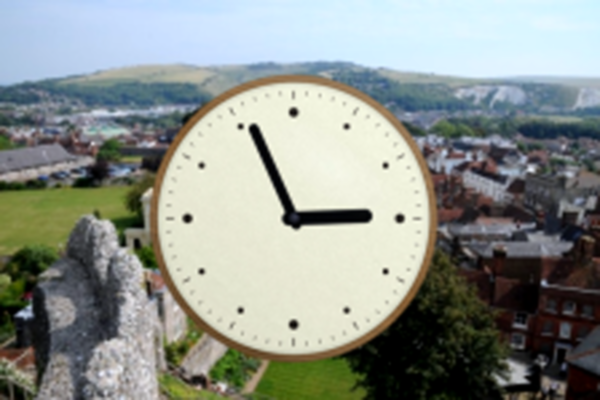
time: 2:56
